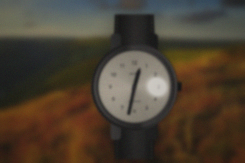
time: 12:32
